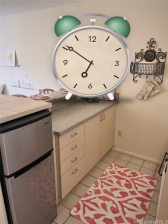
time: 6:51
